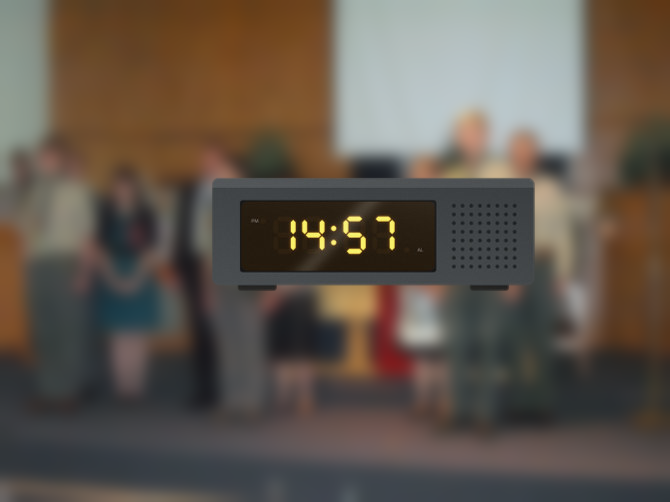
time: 14:57
